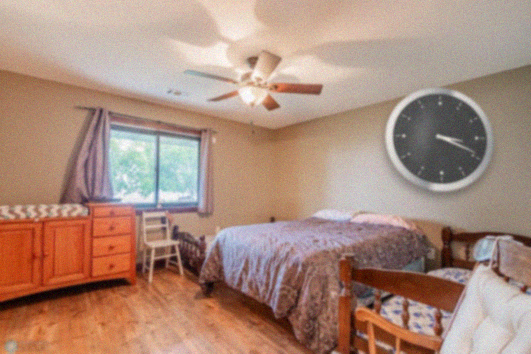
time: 3:19
